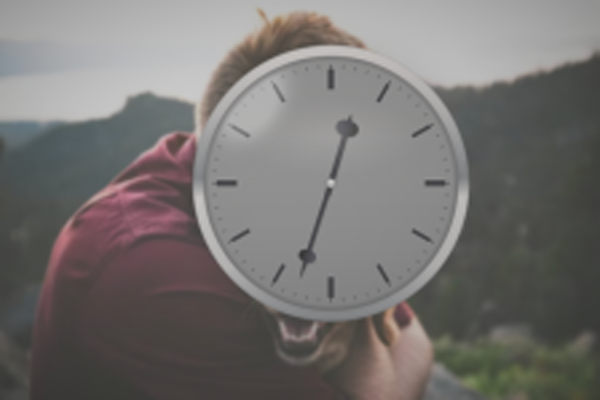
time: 12:33
